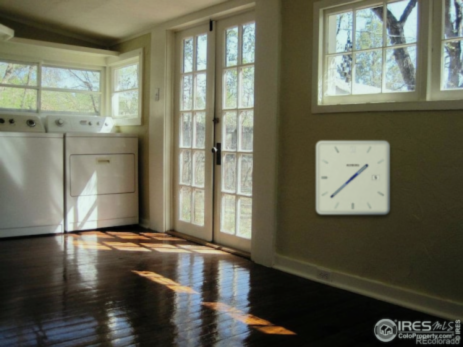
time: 1:38
